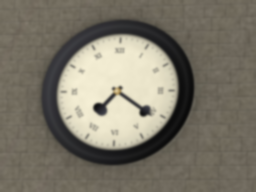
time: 7:21
